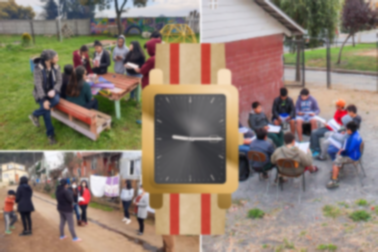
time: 9:15
